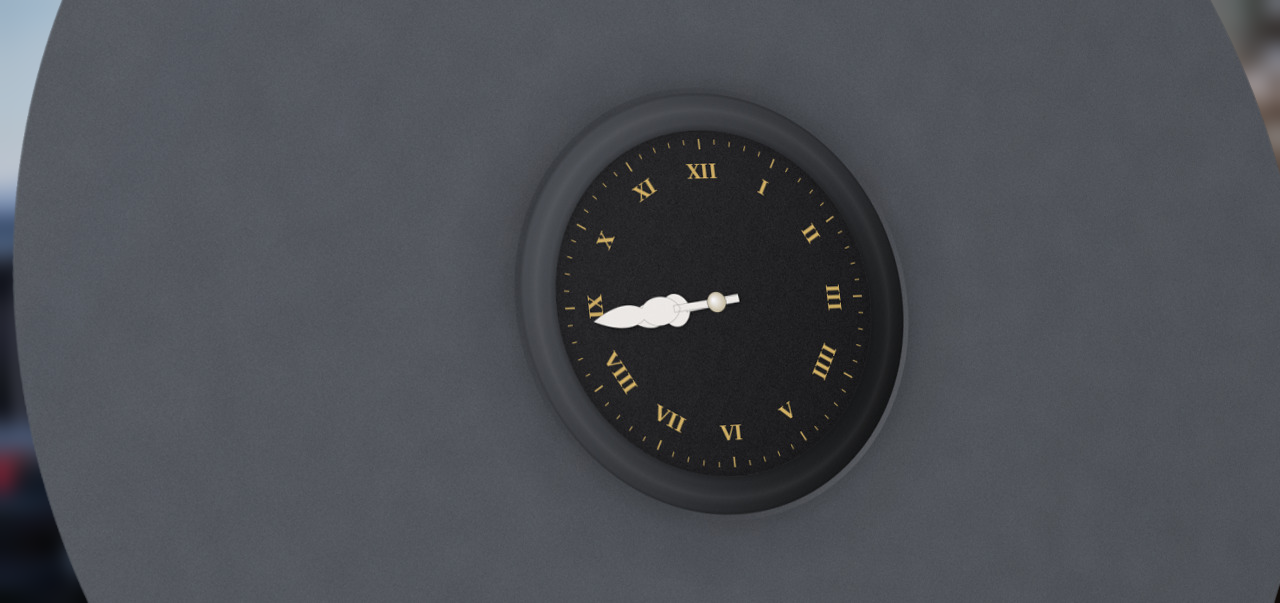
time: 8:44
